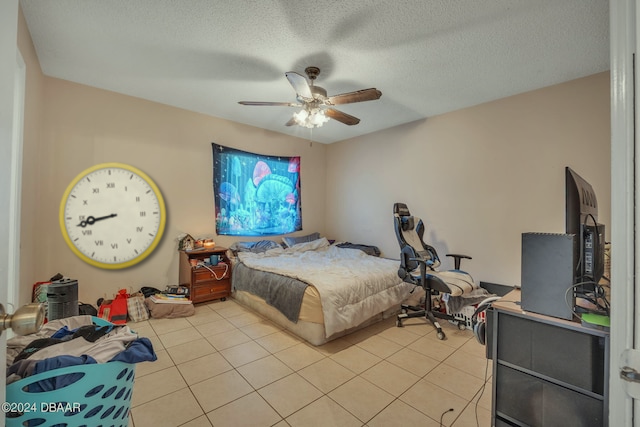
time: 8:43
